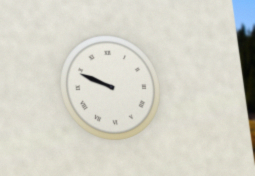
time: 9:49
